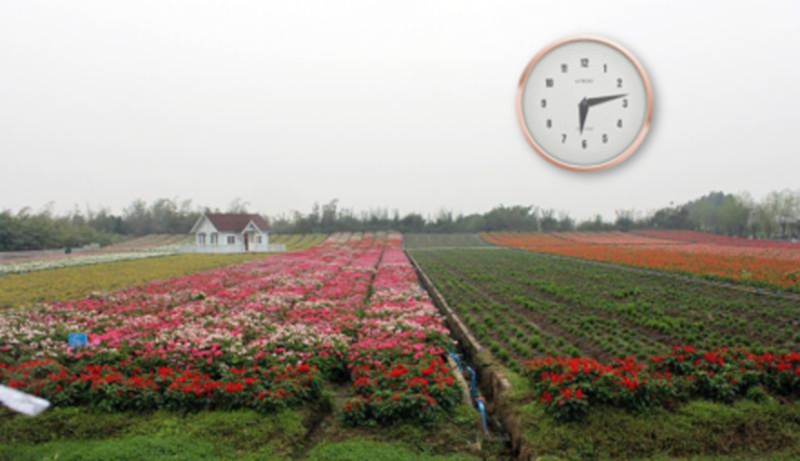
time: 6:13
